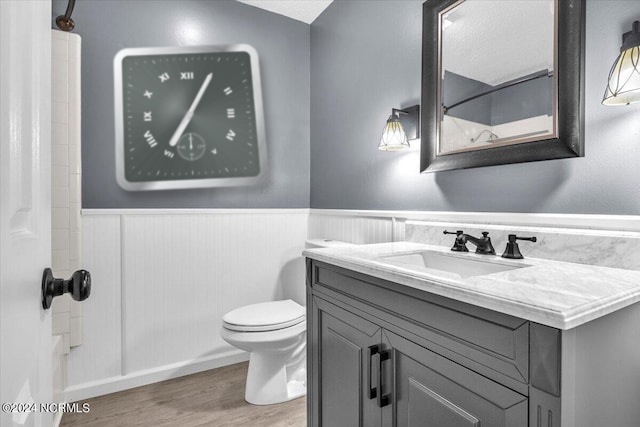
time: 7:05
